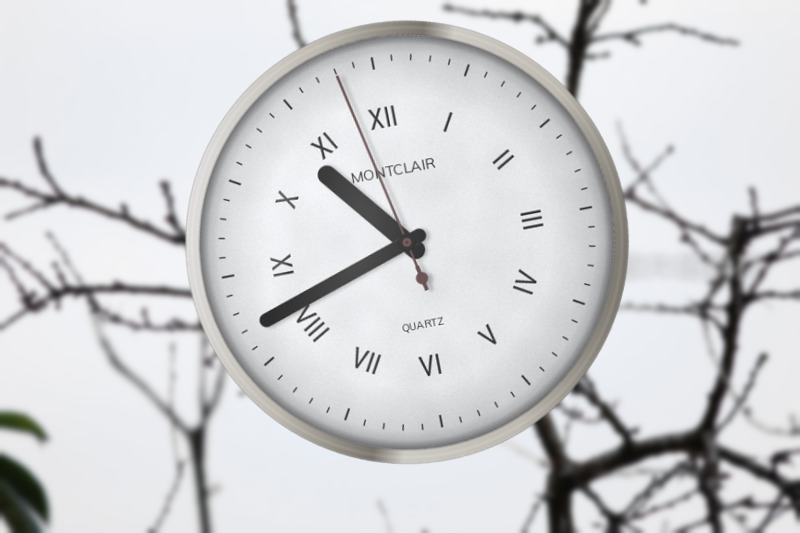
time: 10:41:58
